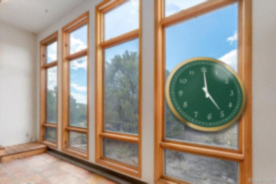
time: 5:00
